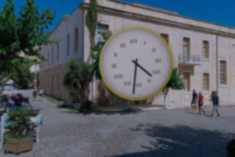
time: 4:32
